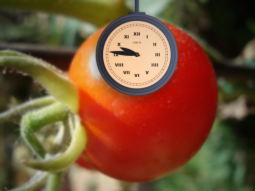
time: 9:46
